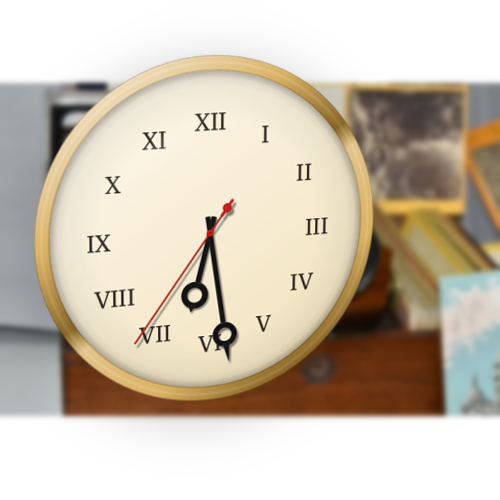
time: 6:28:36
